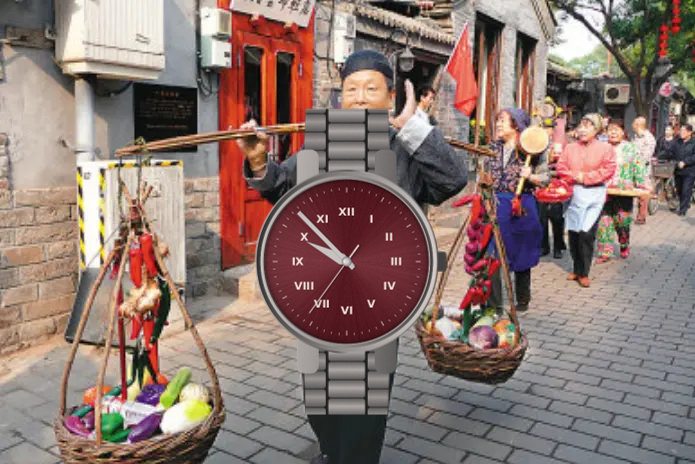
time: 9:52:36
